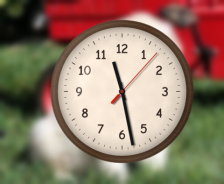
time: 11:28:07
